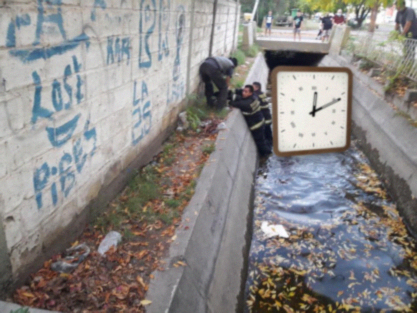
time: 12:11
